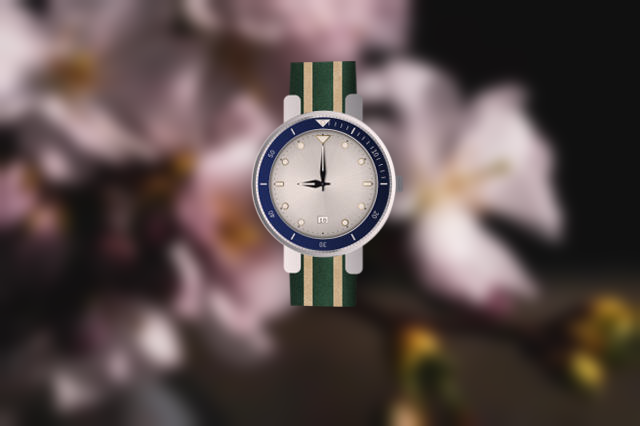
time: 9:00
